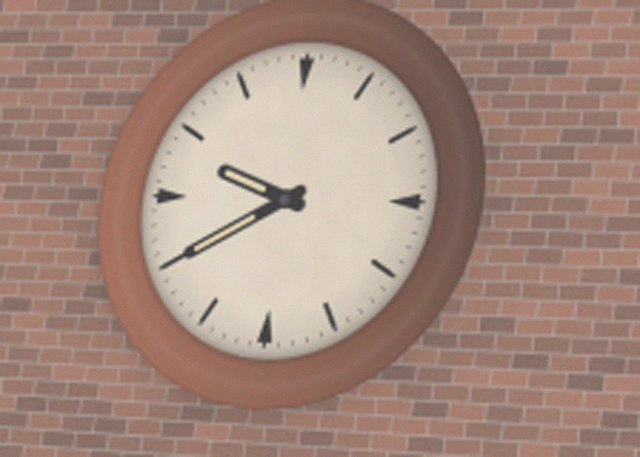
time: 9:40
